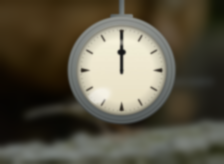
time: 12:00
